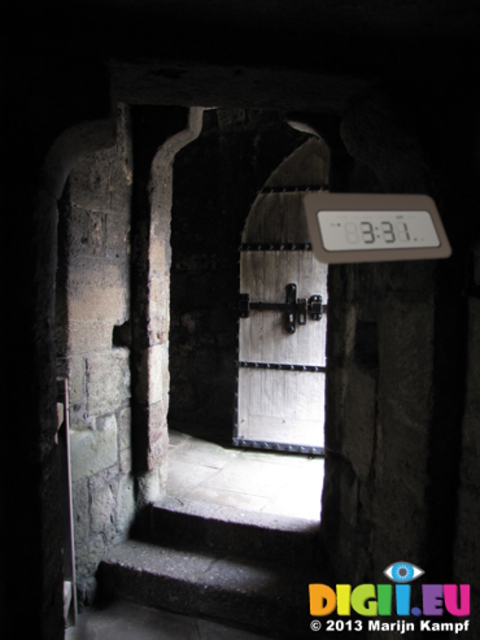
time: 3:31
